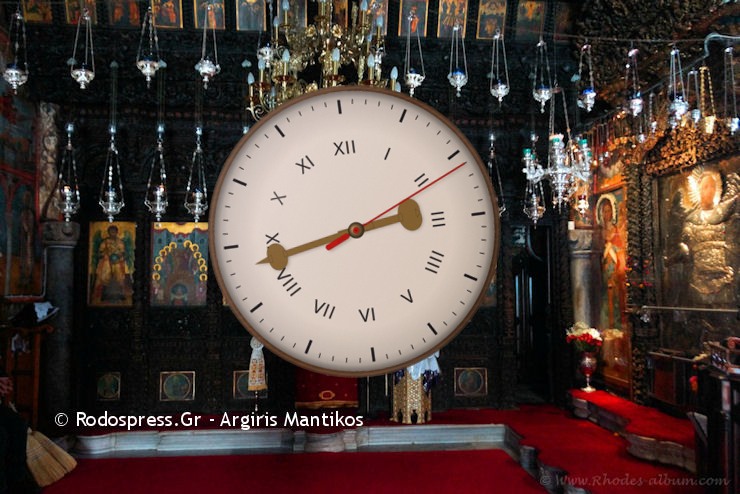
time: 2:43:11
